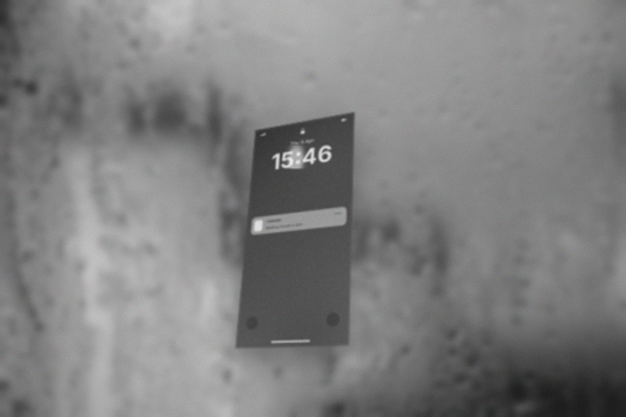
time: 15:46
